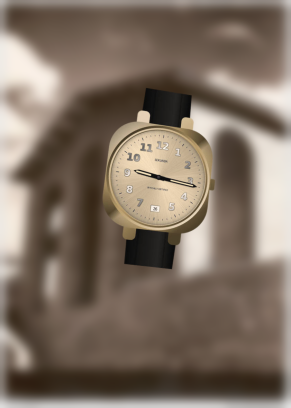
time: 9:16
